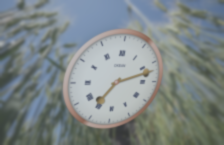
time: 7:12
